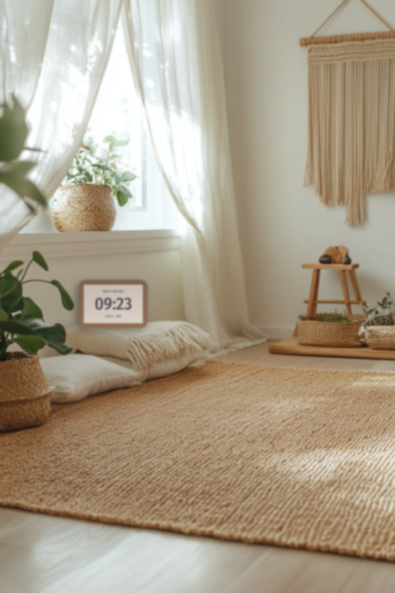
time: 9:23
